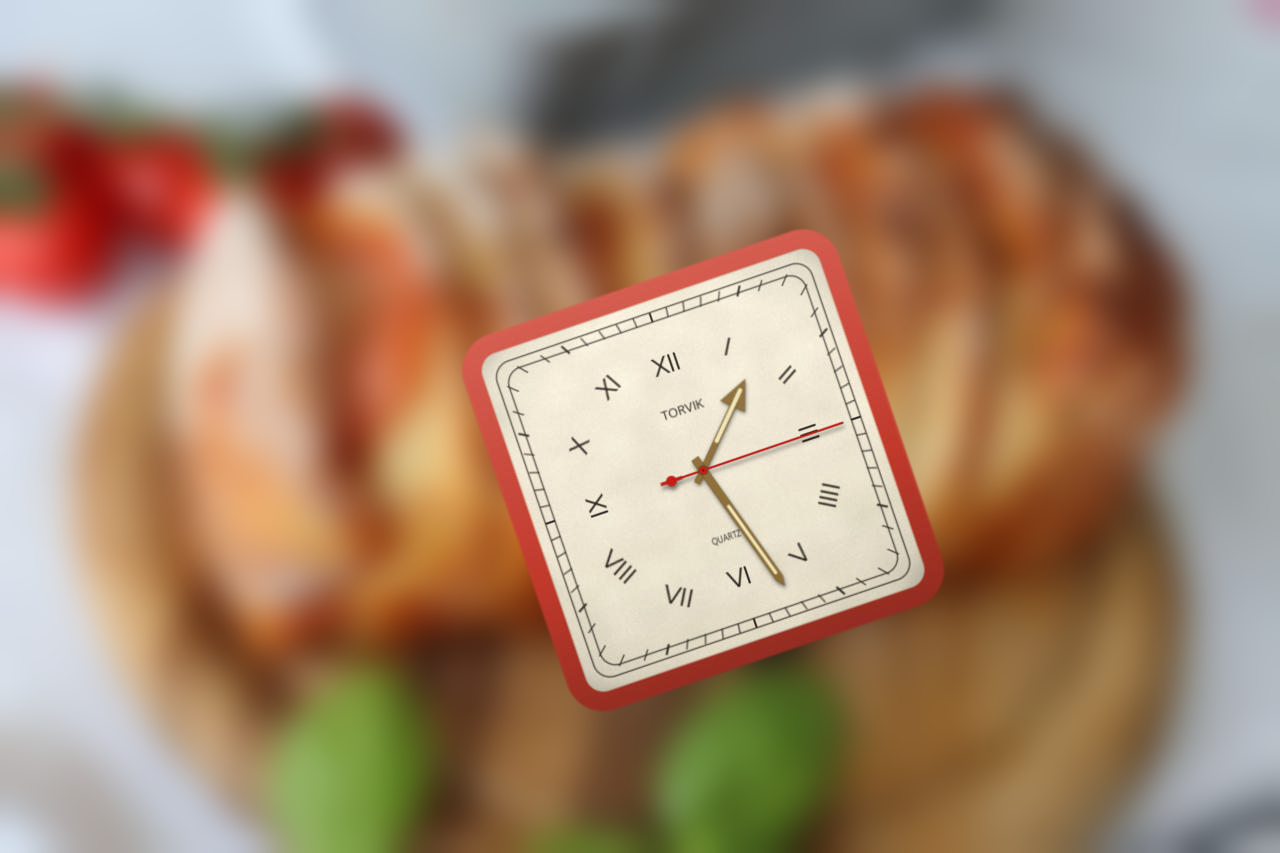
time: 1:27:15
